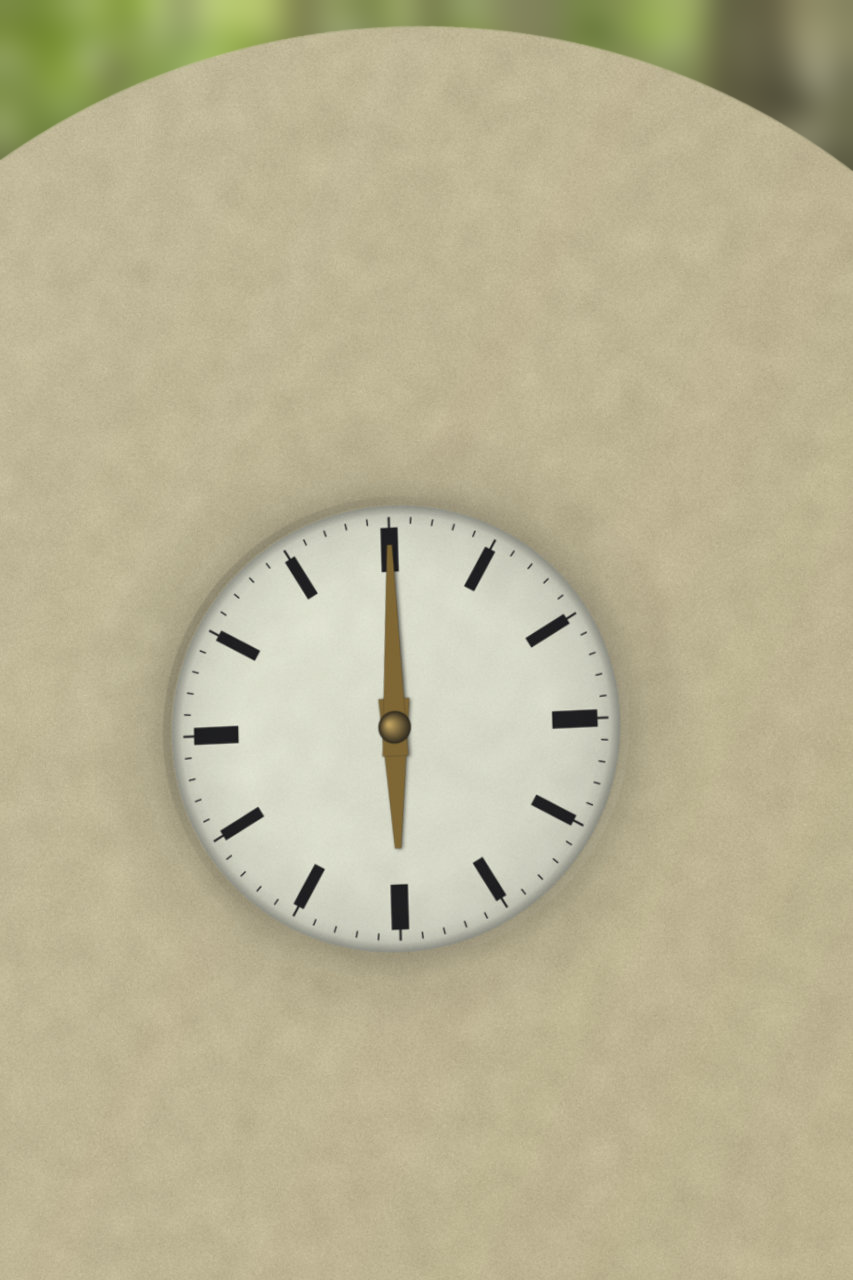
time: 6:00
